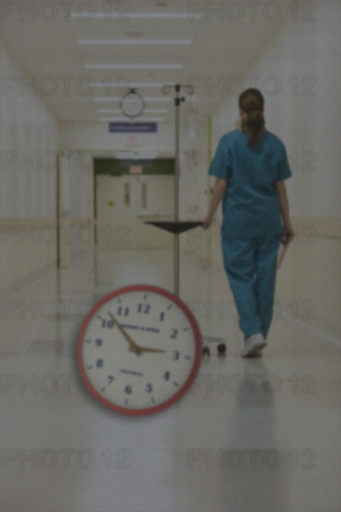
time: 2:52
